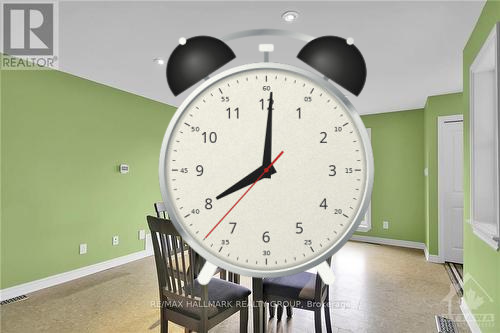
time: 8:00:37
